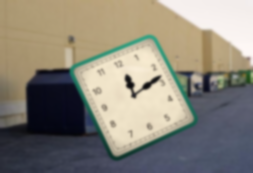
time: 12:13
